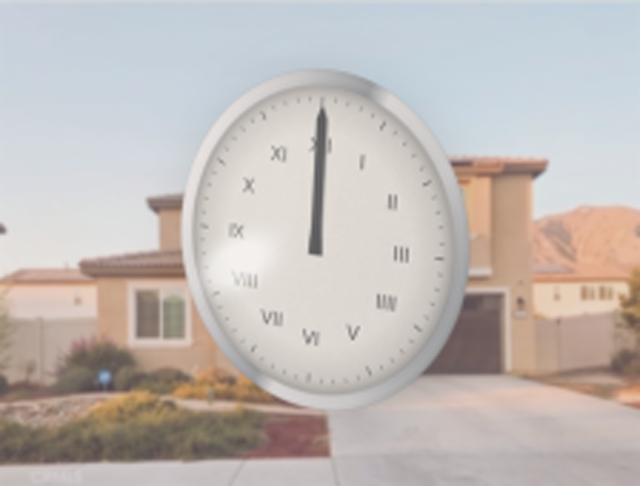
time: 12:00
